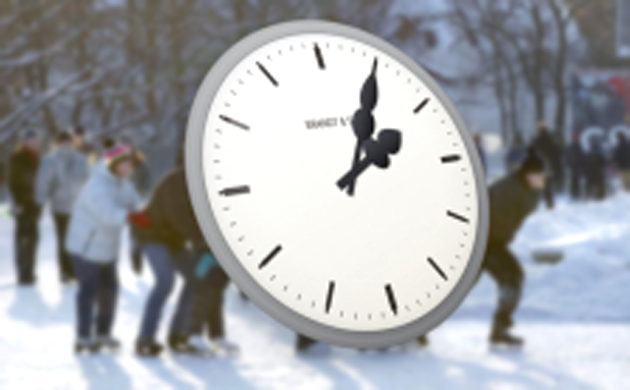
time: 2:05
